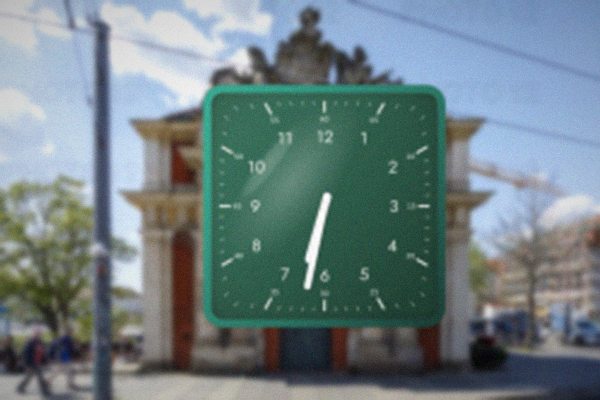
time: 6:32
